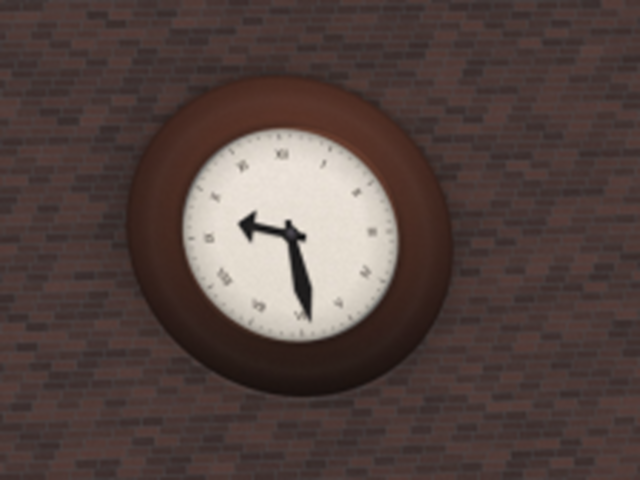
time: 9:29
